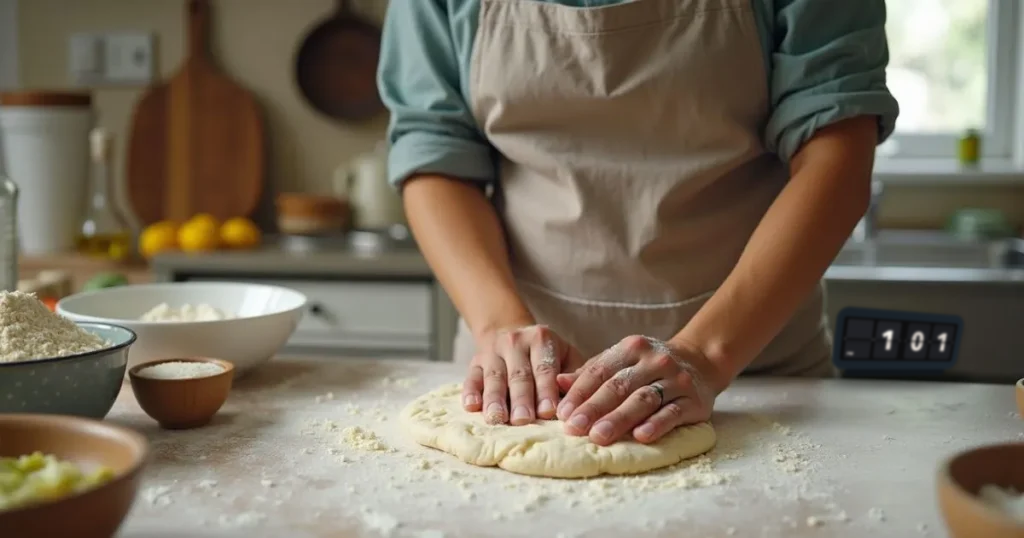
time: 1:01
